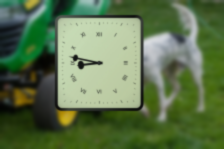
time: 8:47
